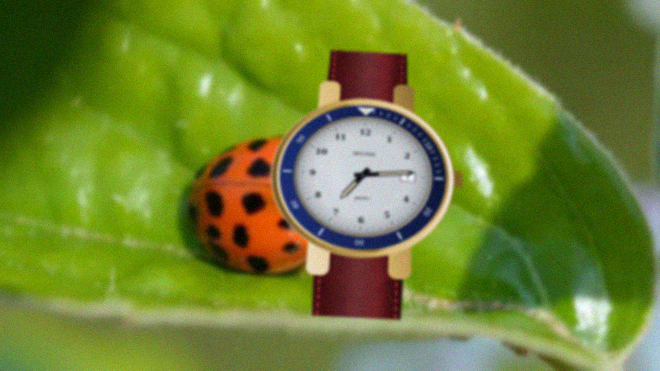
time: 7:14
